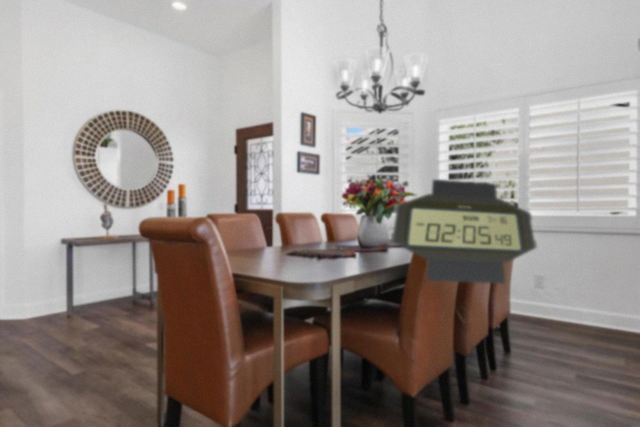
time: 2:05
